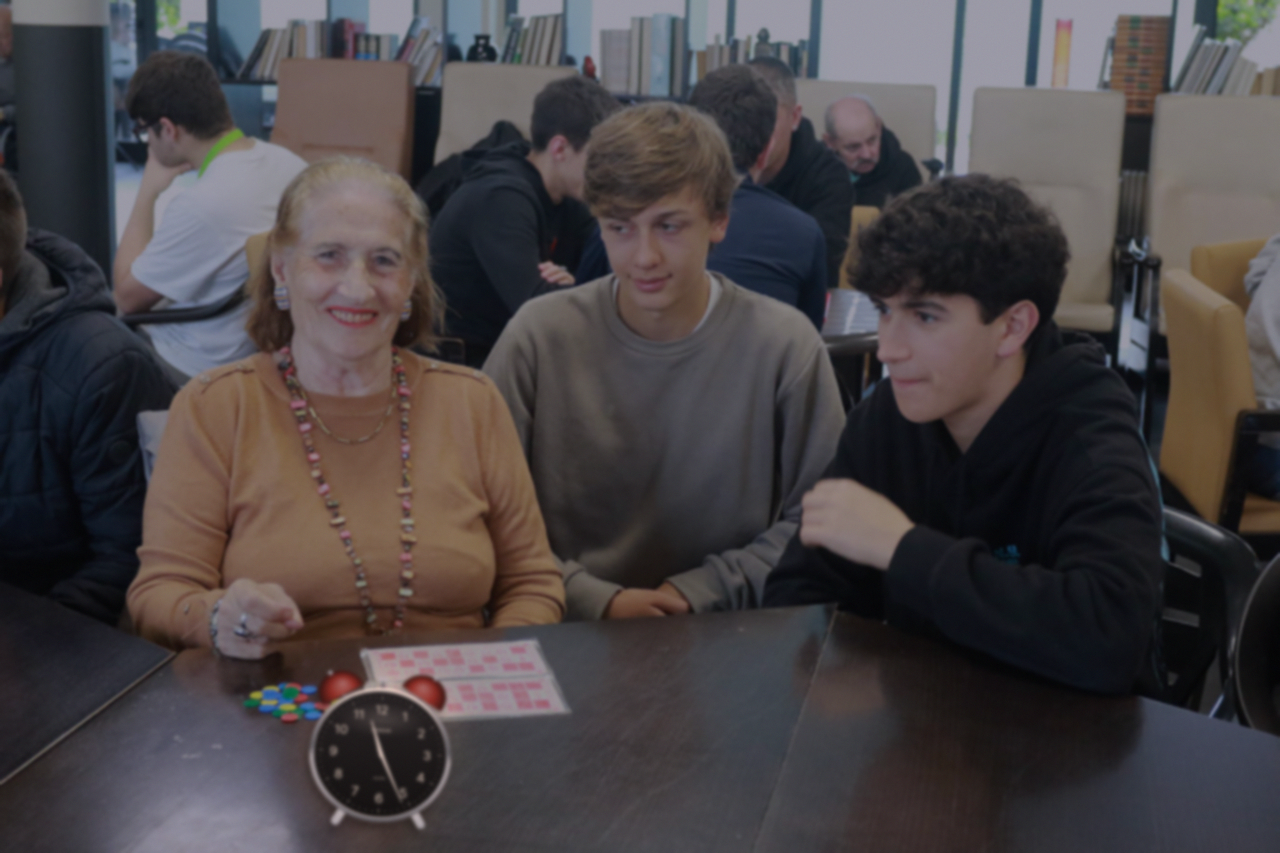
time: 11:26
